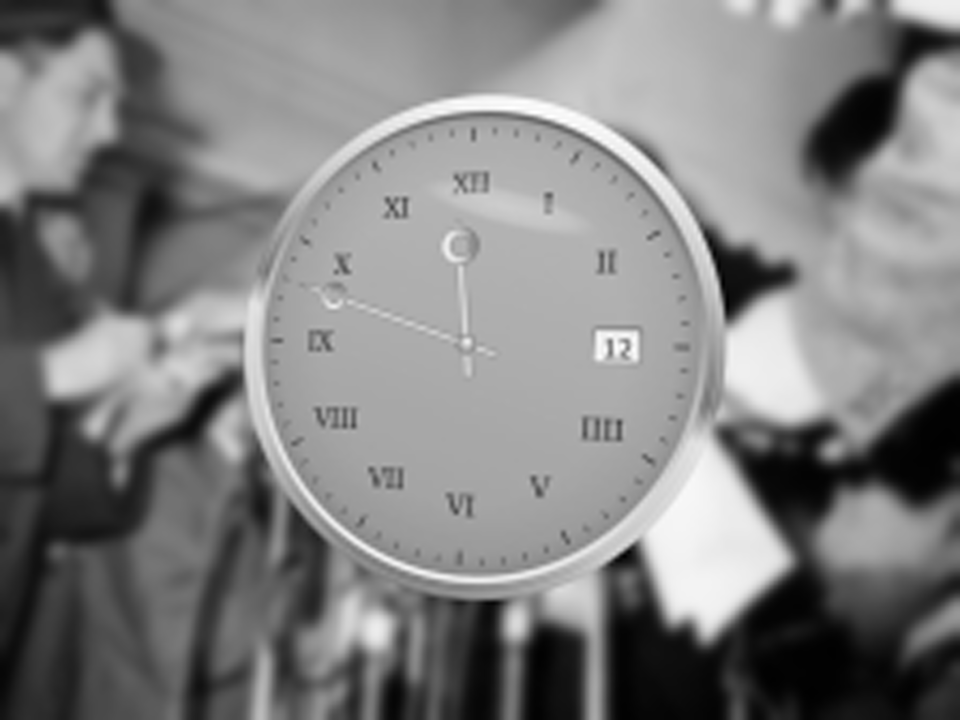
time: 11:48
